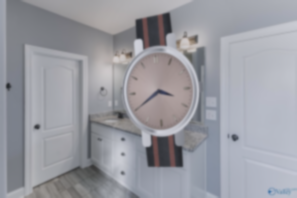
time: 3:40
